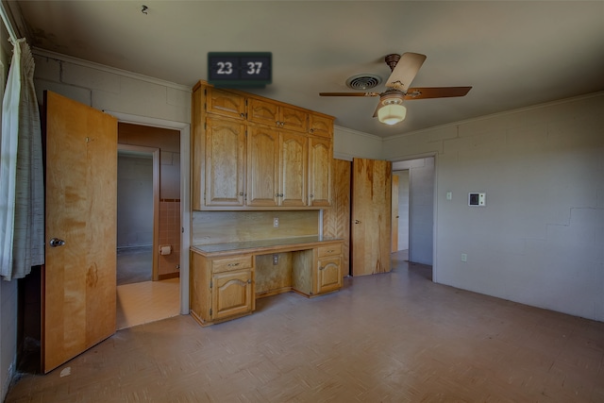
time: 23:37
